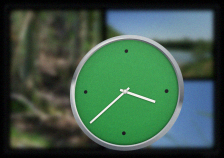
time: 3:38
